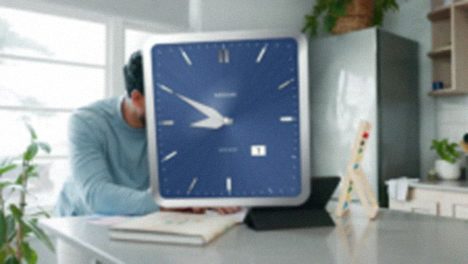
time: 8:50
